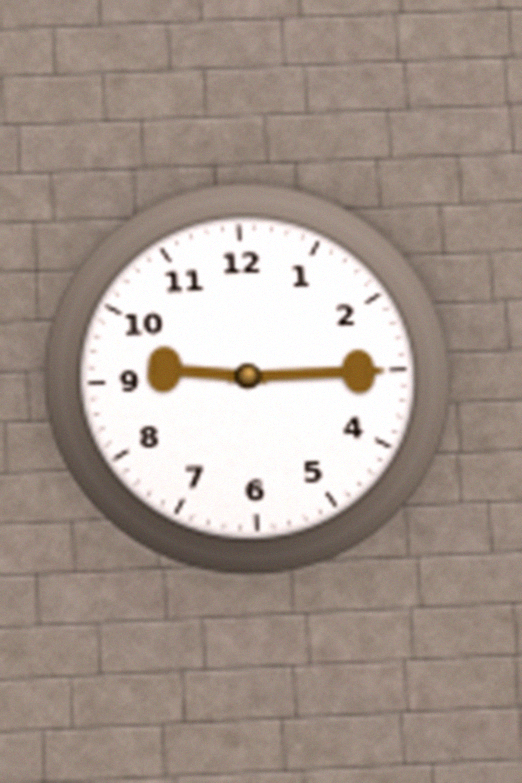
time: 9:15
